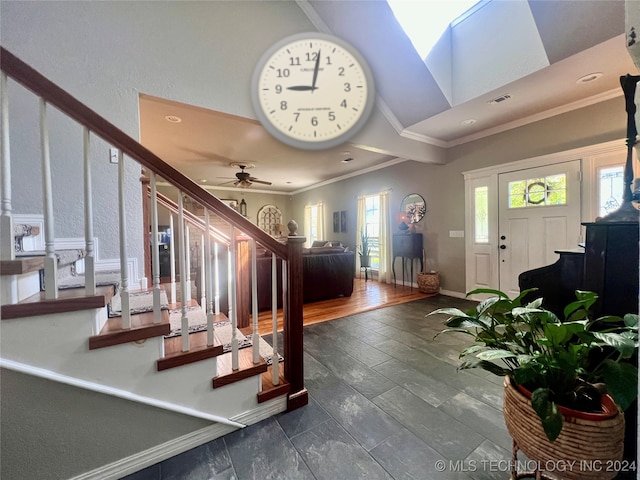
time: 9:02
